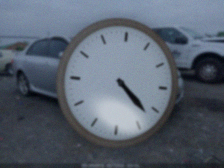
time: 4:22
